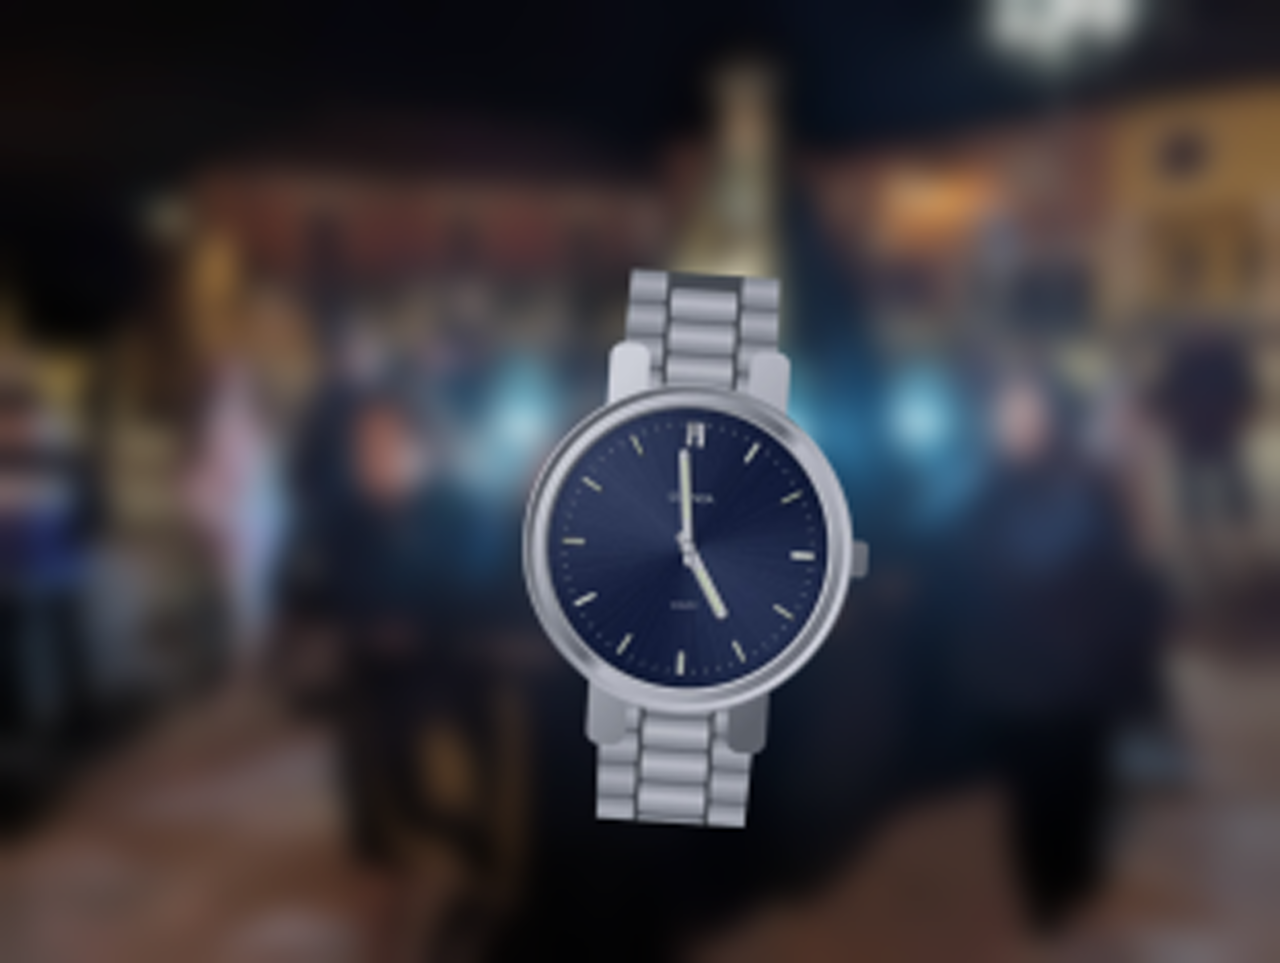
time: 4:59
